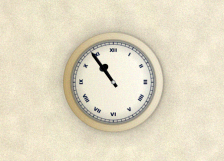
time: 10:54
